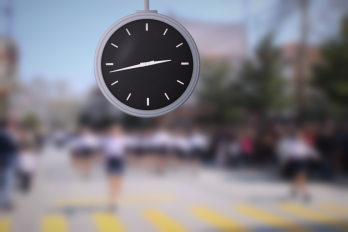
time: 2:43
